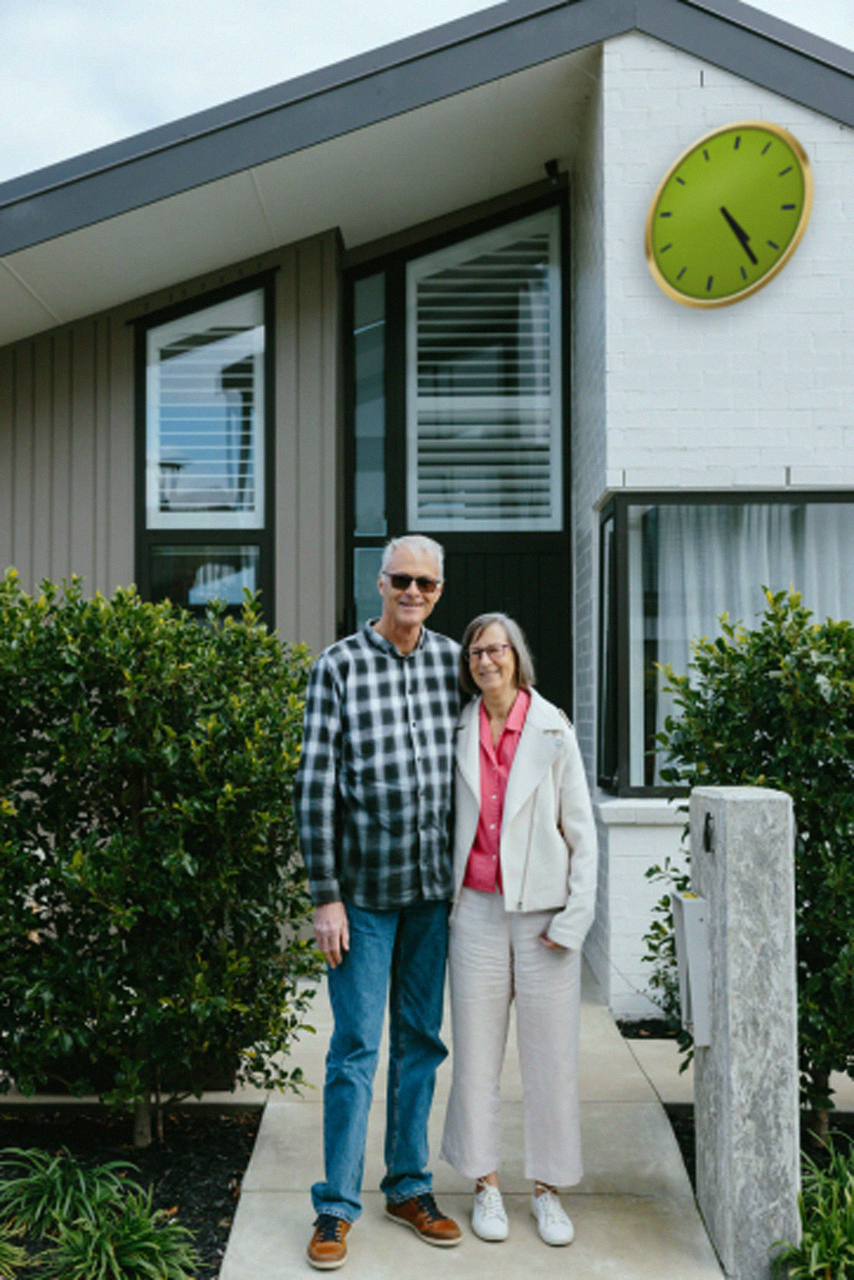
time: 4:23
